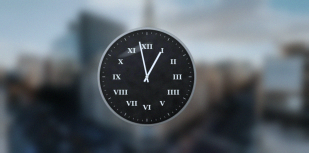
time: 12:58
